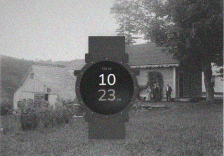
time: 10:23
